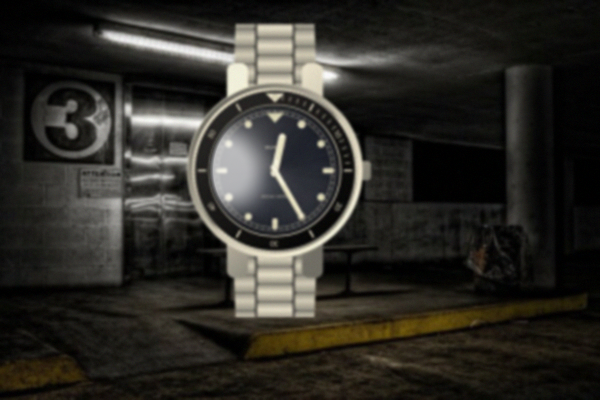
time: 12:25
